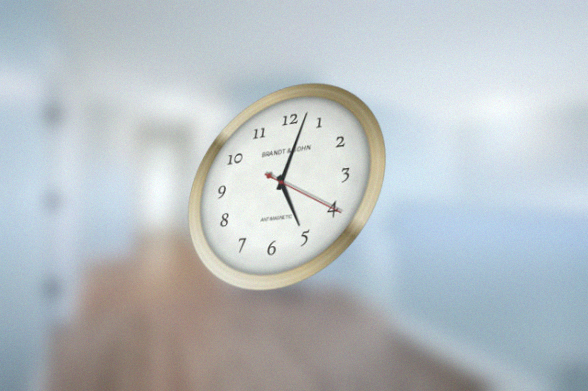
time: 5:02:20
